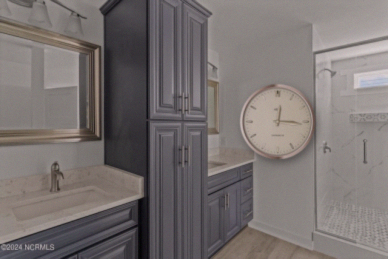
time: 12:16
